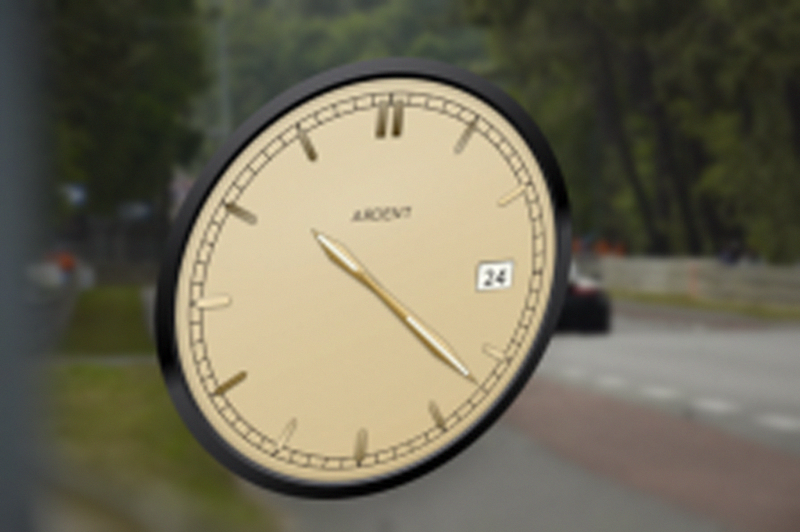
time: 10:22
